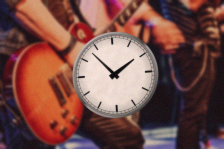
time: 1:53
